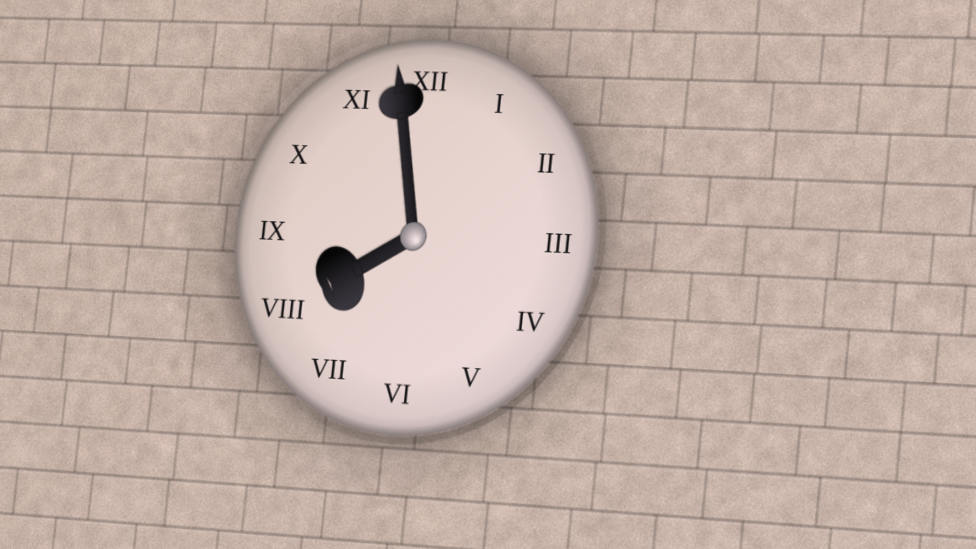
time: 7:58
